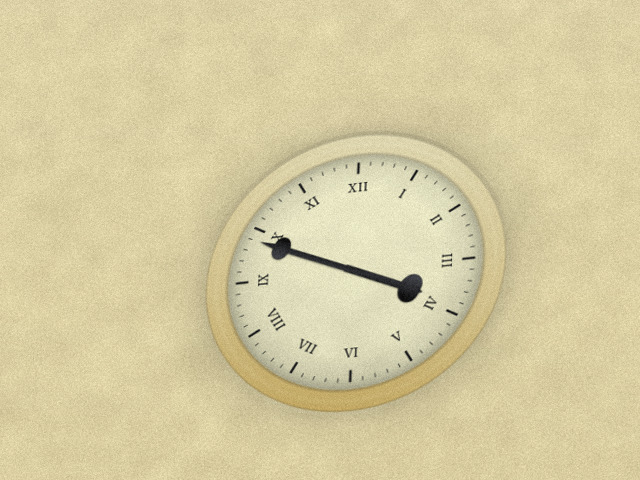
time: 3:49
